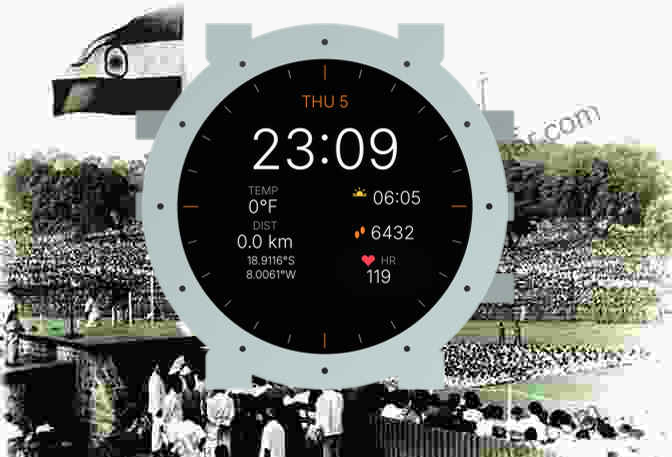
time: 23:09
